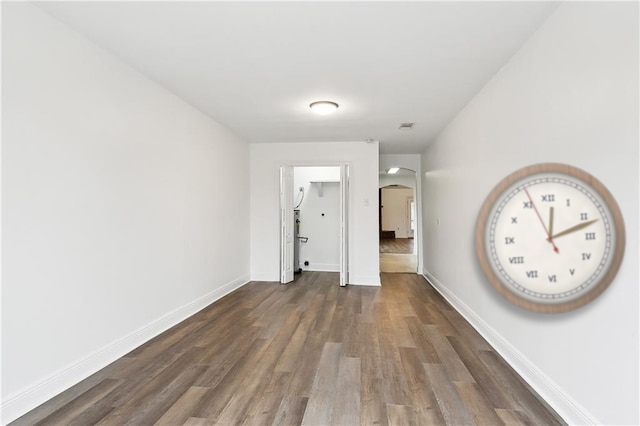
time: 12:11:56
